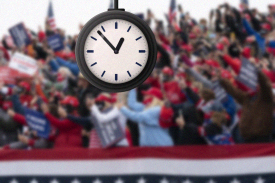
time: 12:53
